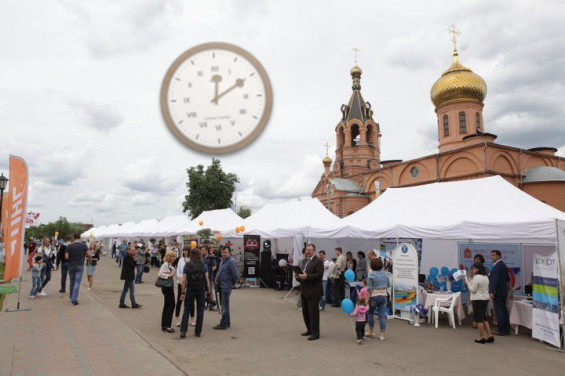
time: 12:10
